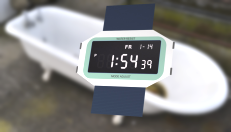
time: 1:54:39
